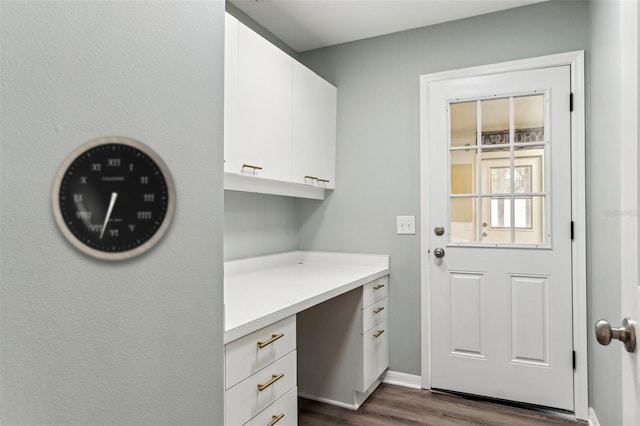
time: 6:33
